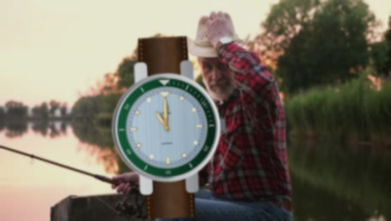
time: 11:00
